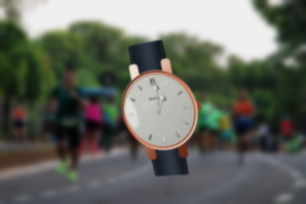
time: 1:01
